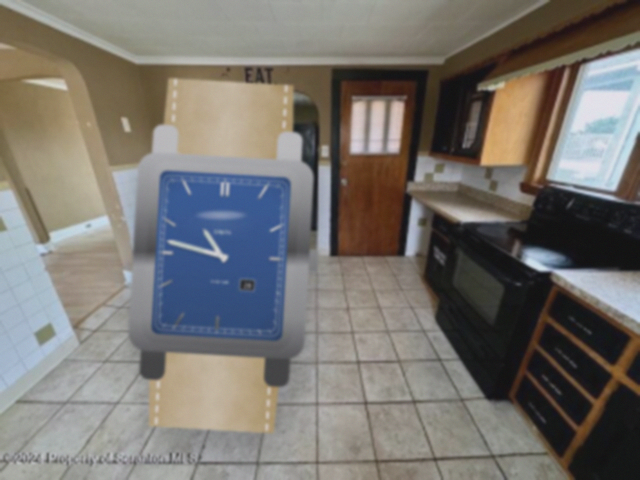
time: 10:47
